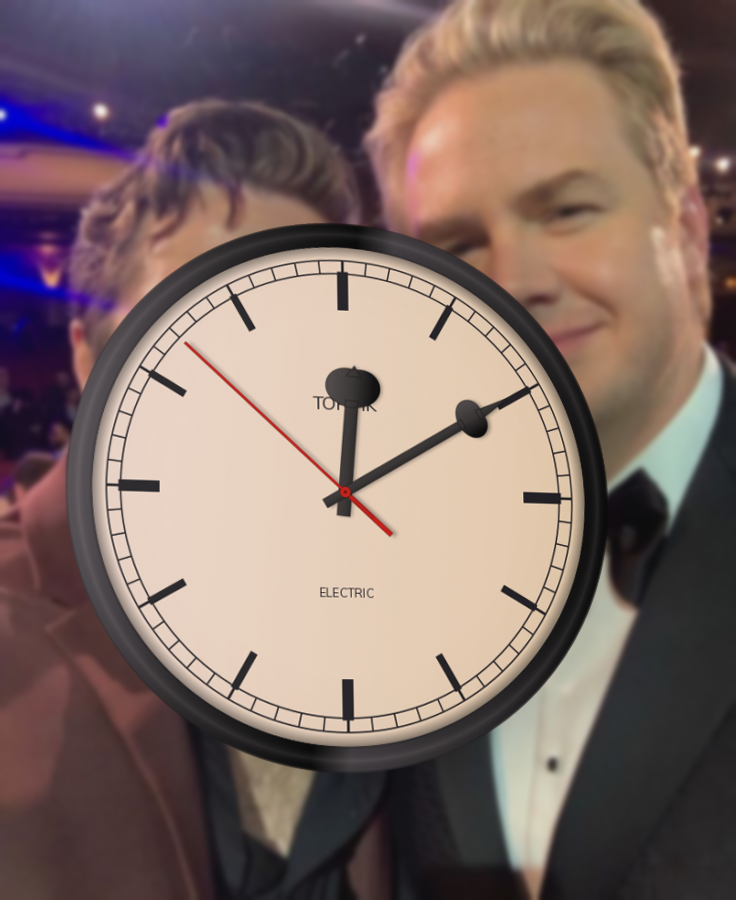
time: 12:09:52
